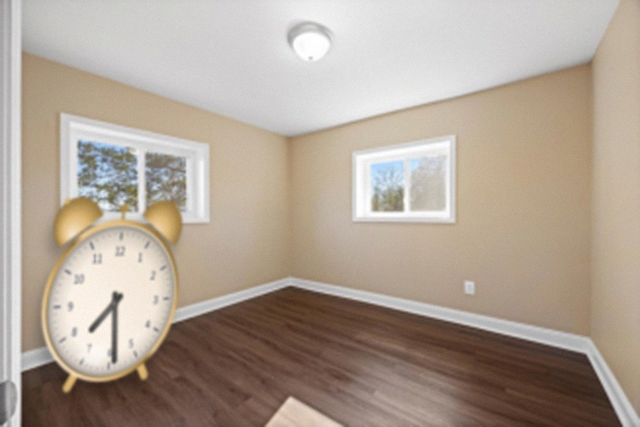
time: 7:29
